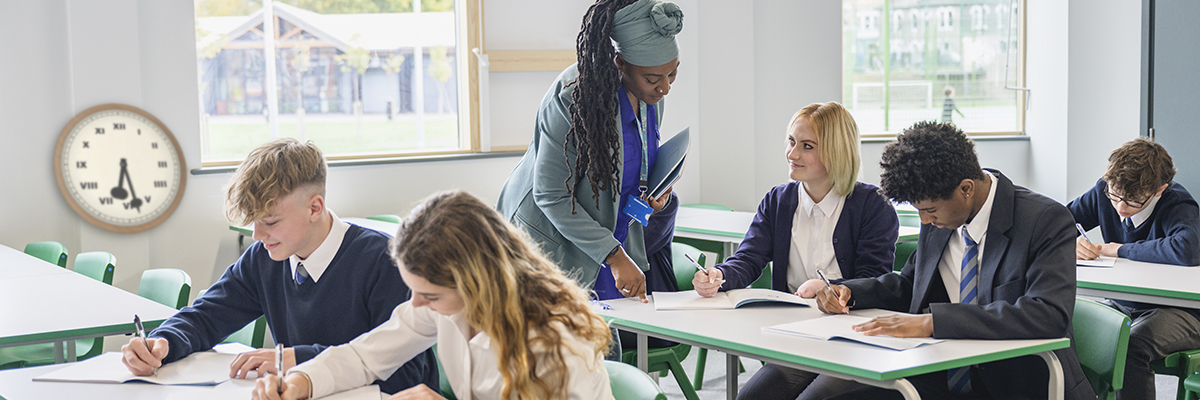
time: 6:28
